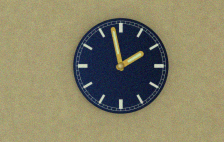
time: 1:58
